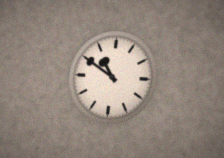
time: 10:50
